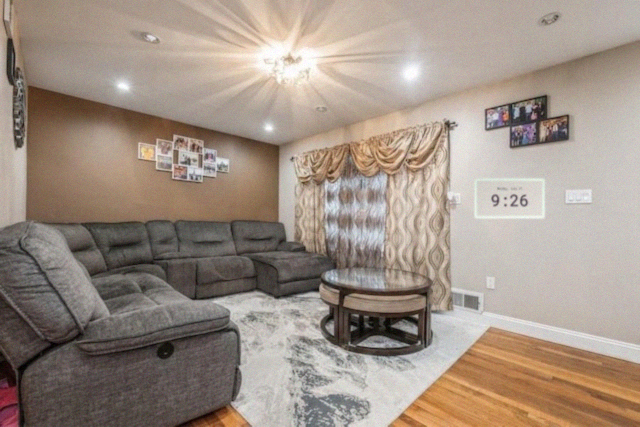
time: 9:26
